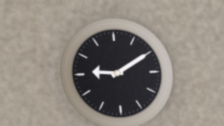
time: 9:10
